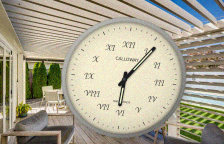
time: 6:06
